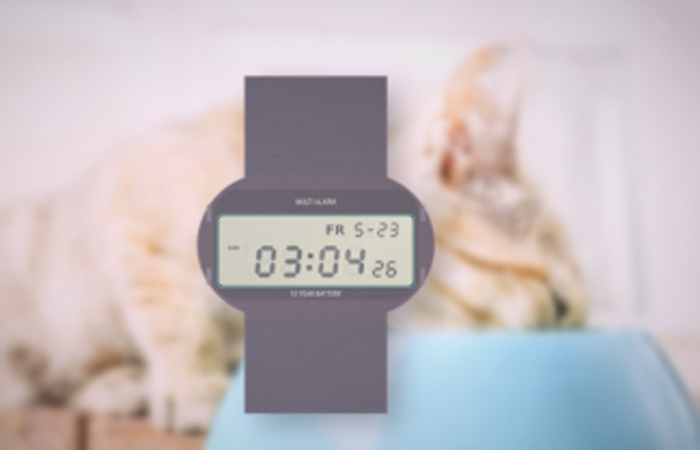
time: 3:04:26
